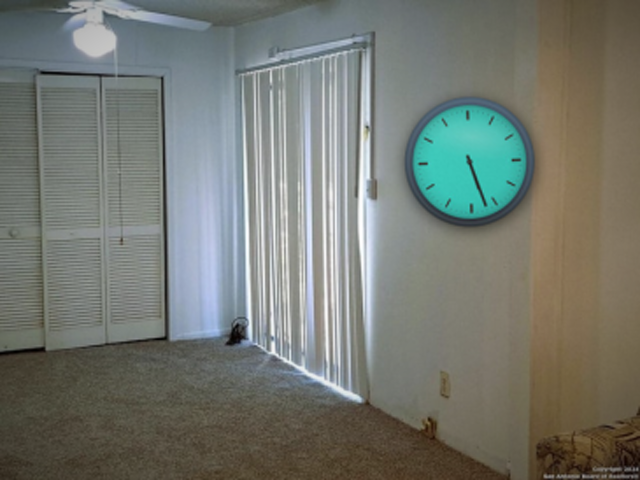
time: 5:27
